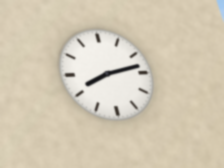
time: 8:13
